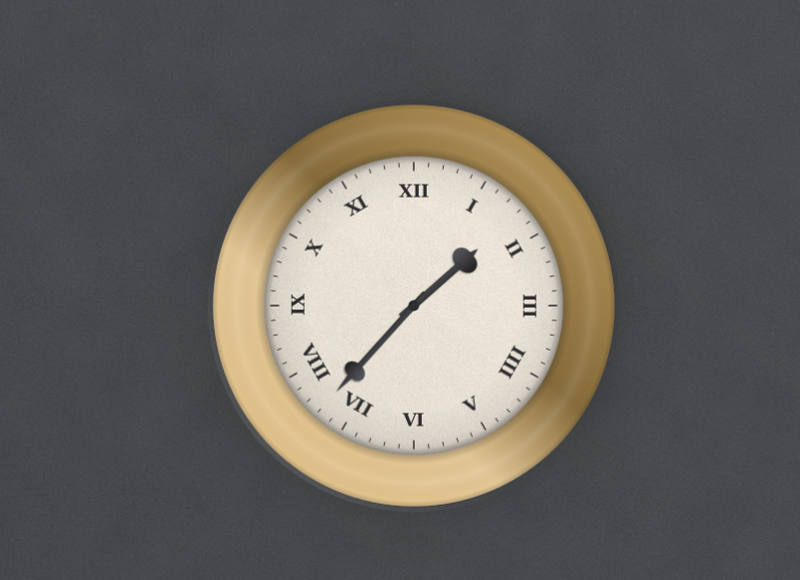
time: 1:37
